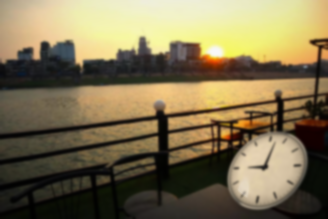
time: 9:02
